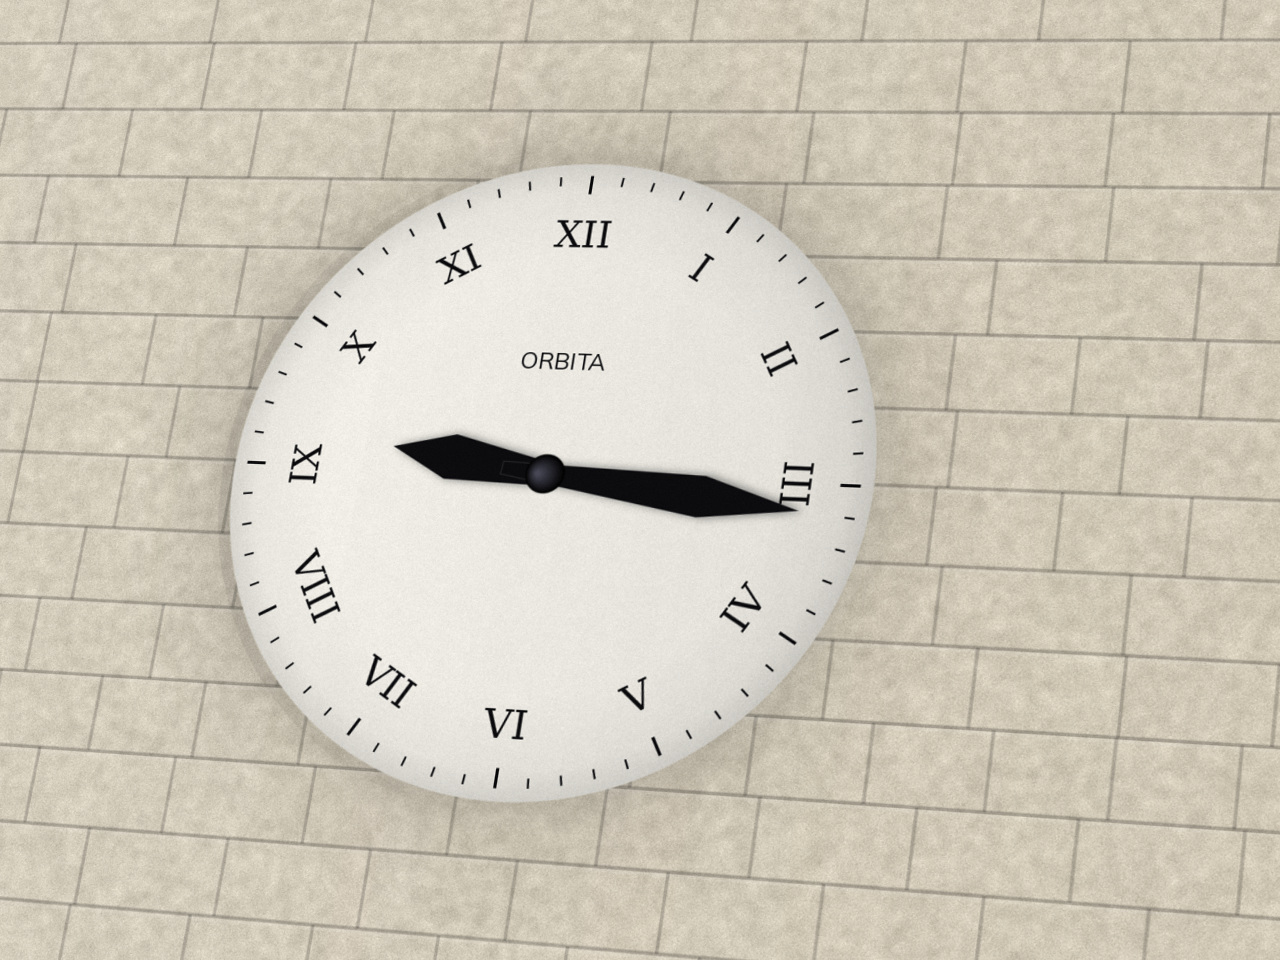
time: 9:16
